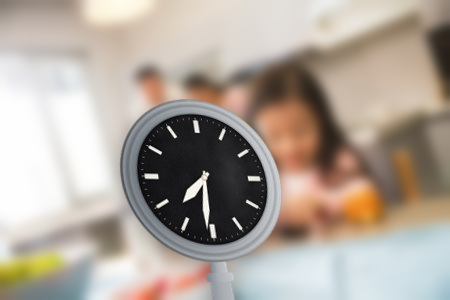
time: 7:31
